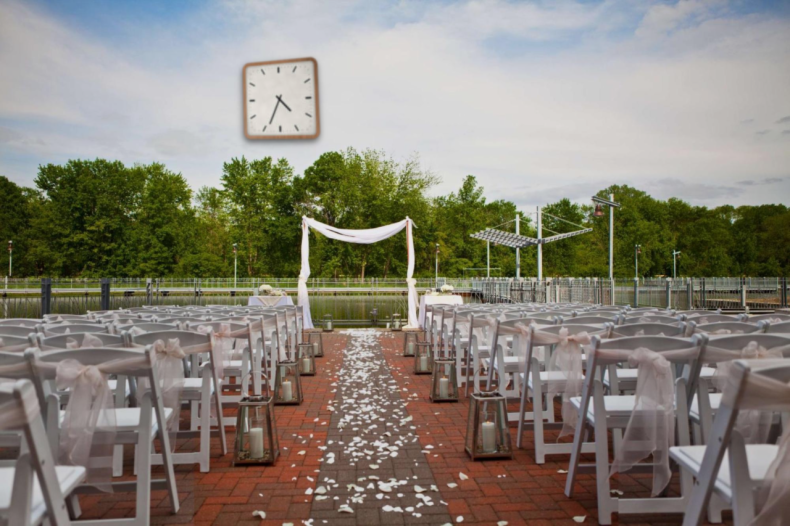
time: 4:34
